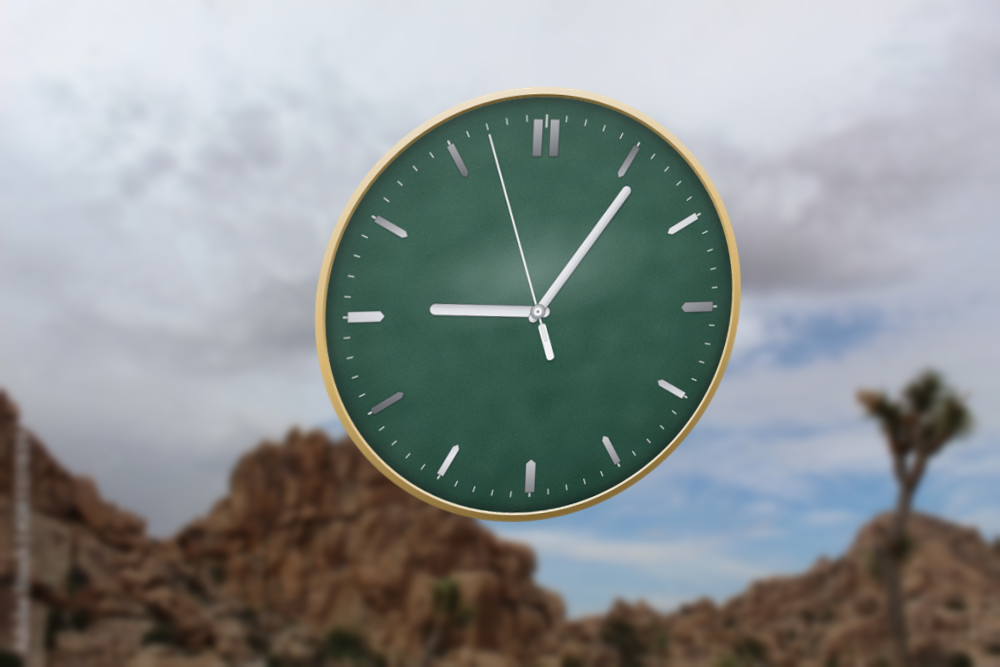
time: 9:05:57
